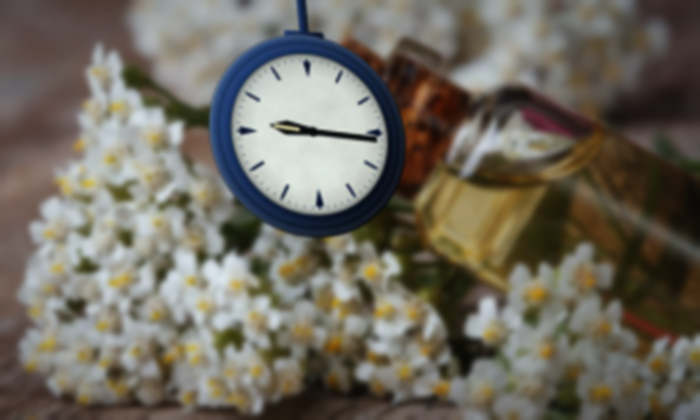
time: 9:16
